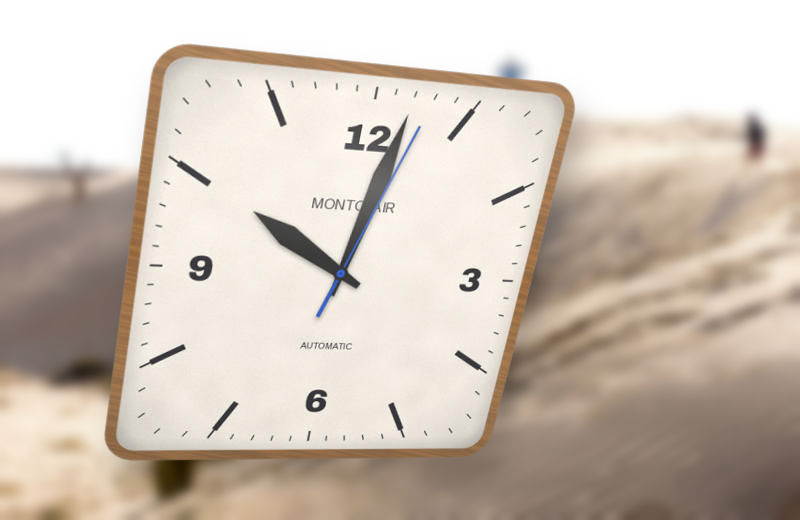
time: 10:02:03
